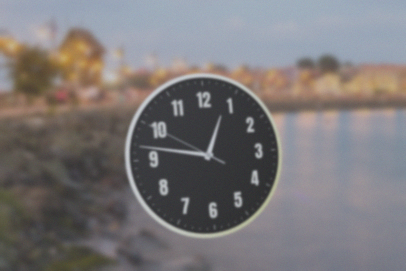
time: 12:46:50
